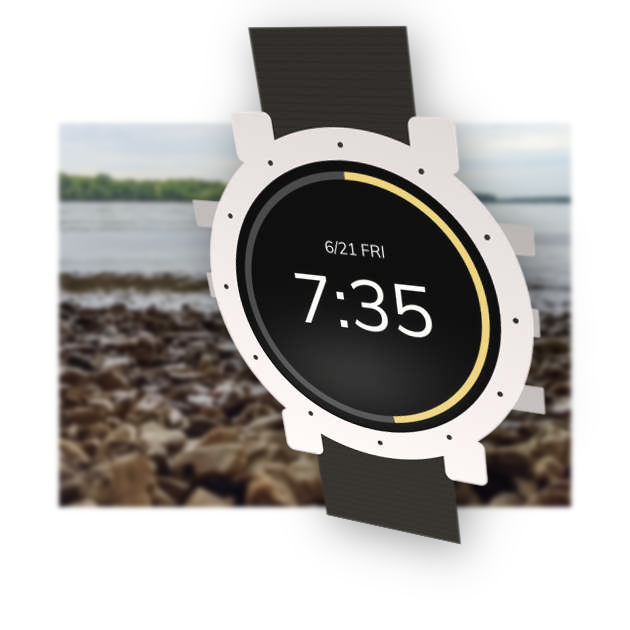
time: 7:35
